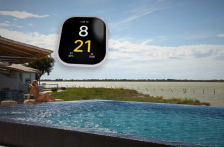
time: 8:21
